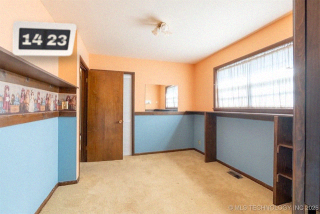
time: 14:23
